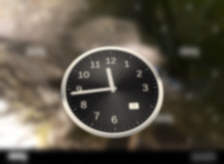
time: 11:44
